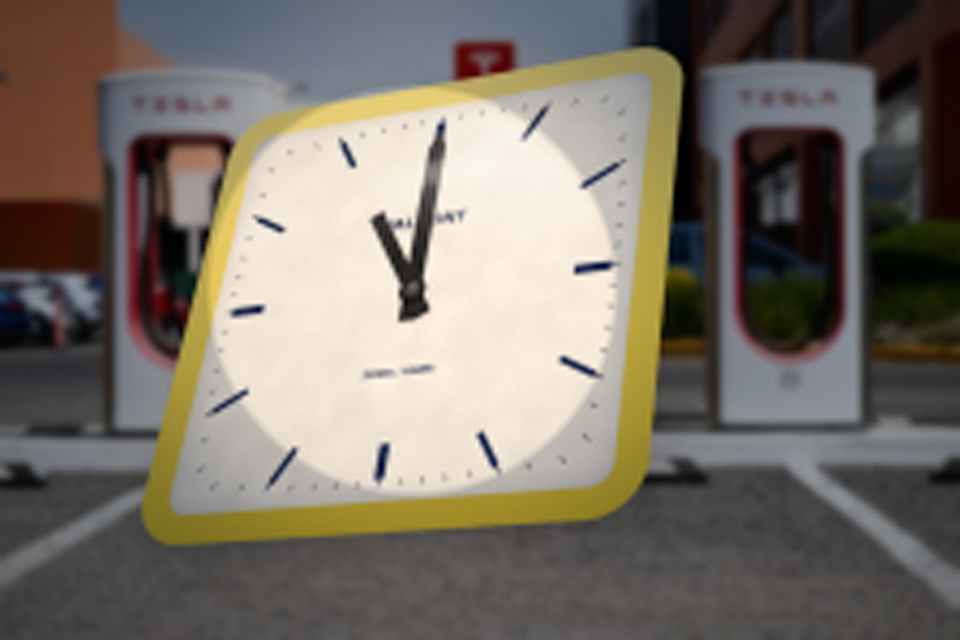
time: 11:00
